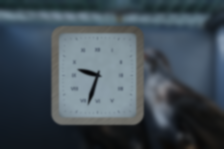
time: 9:33
